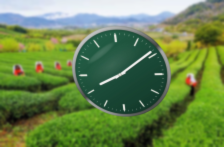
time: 8:09
